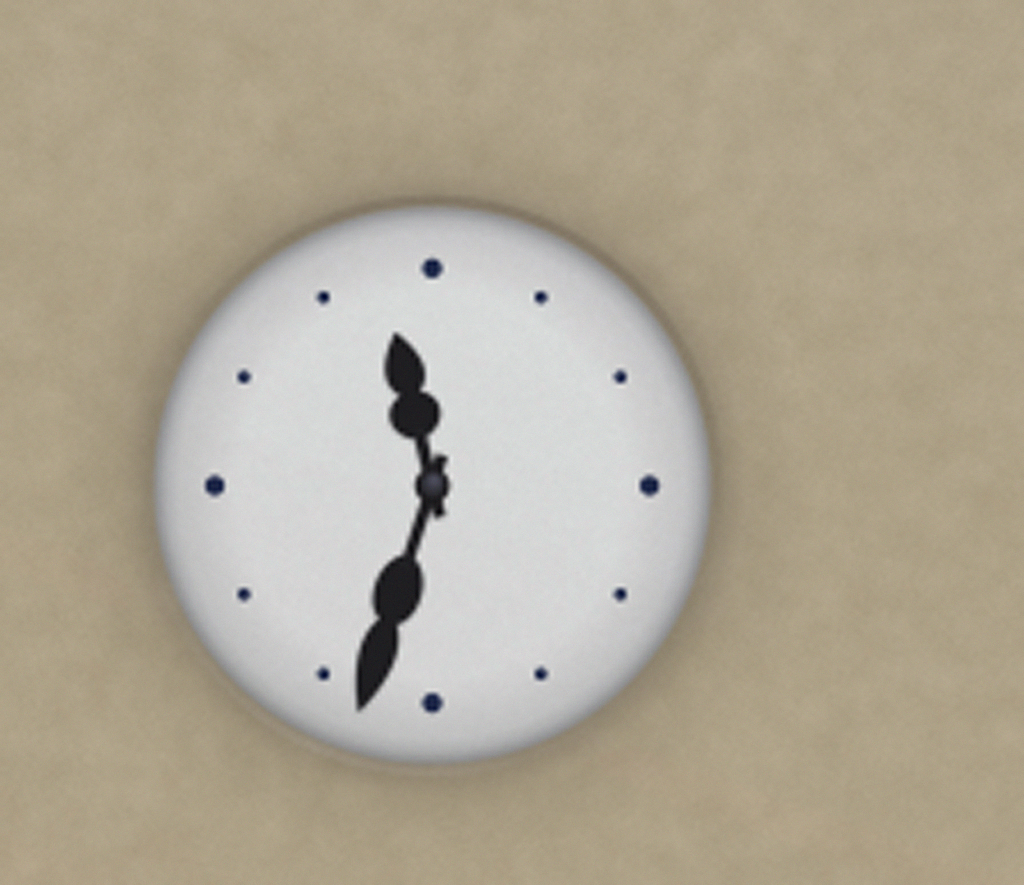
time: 11:33
